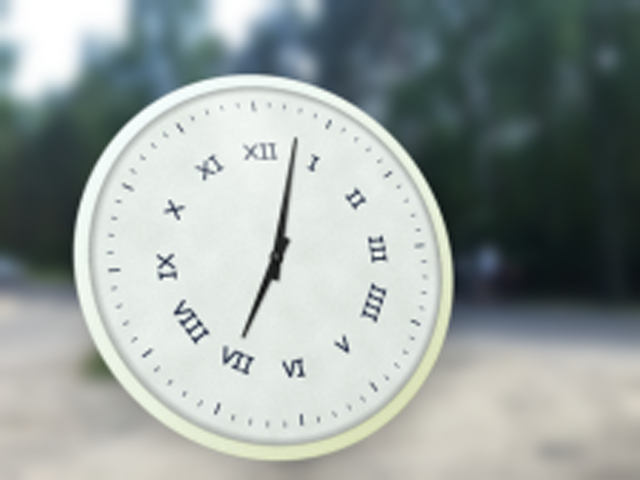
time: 7:03
